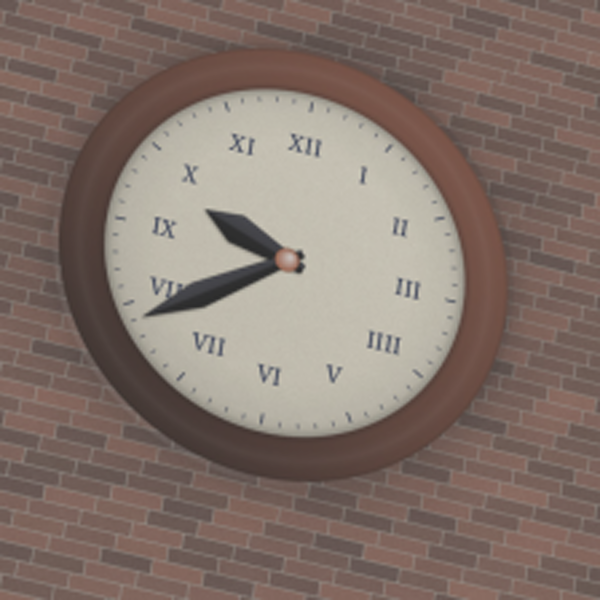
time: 9:39
